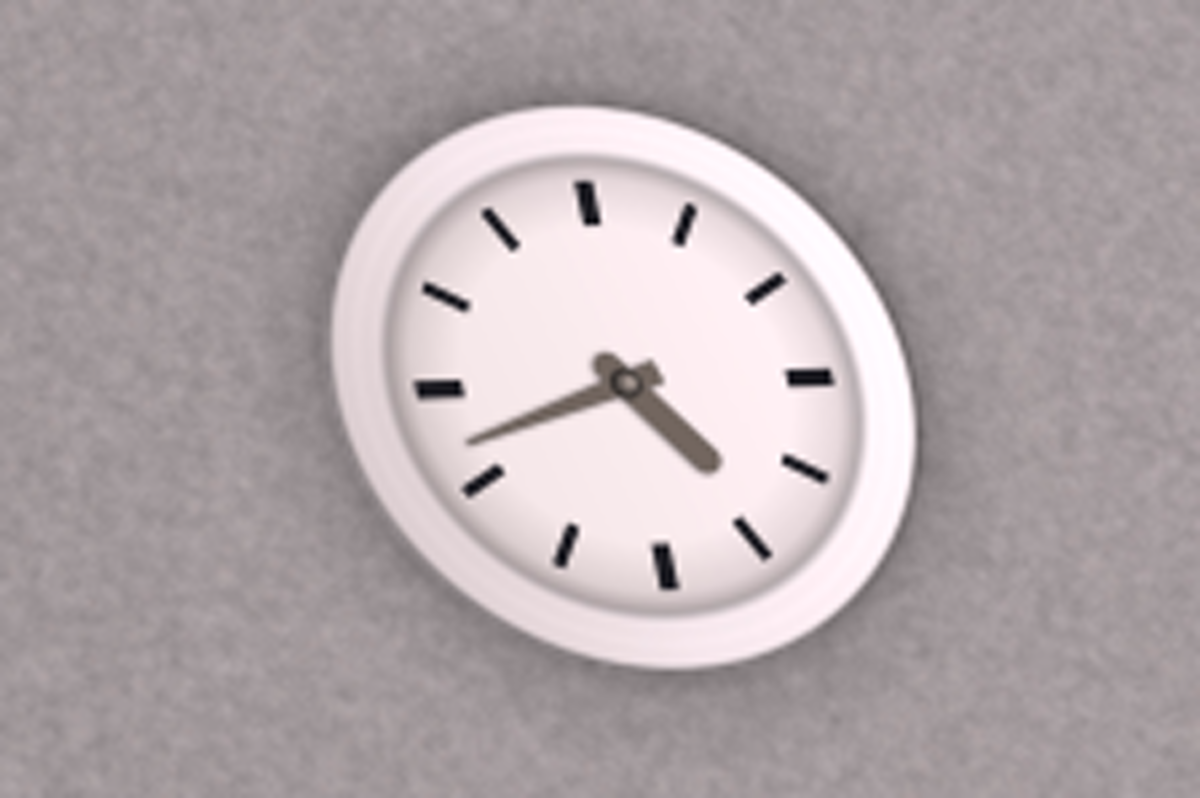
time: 4:42
